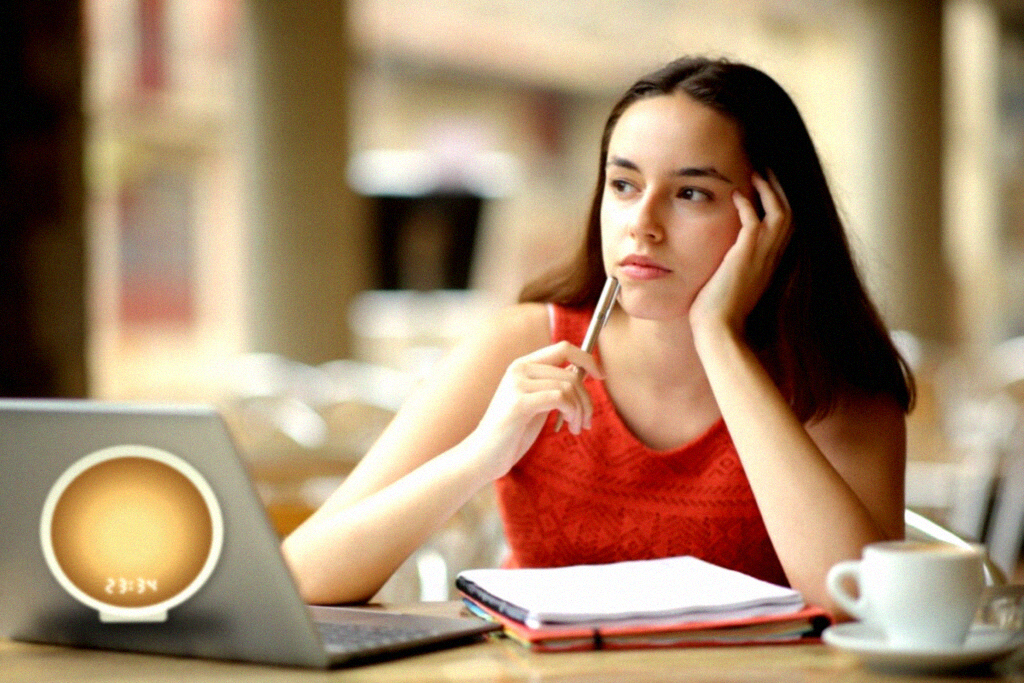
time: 23:34
